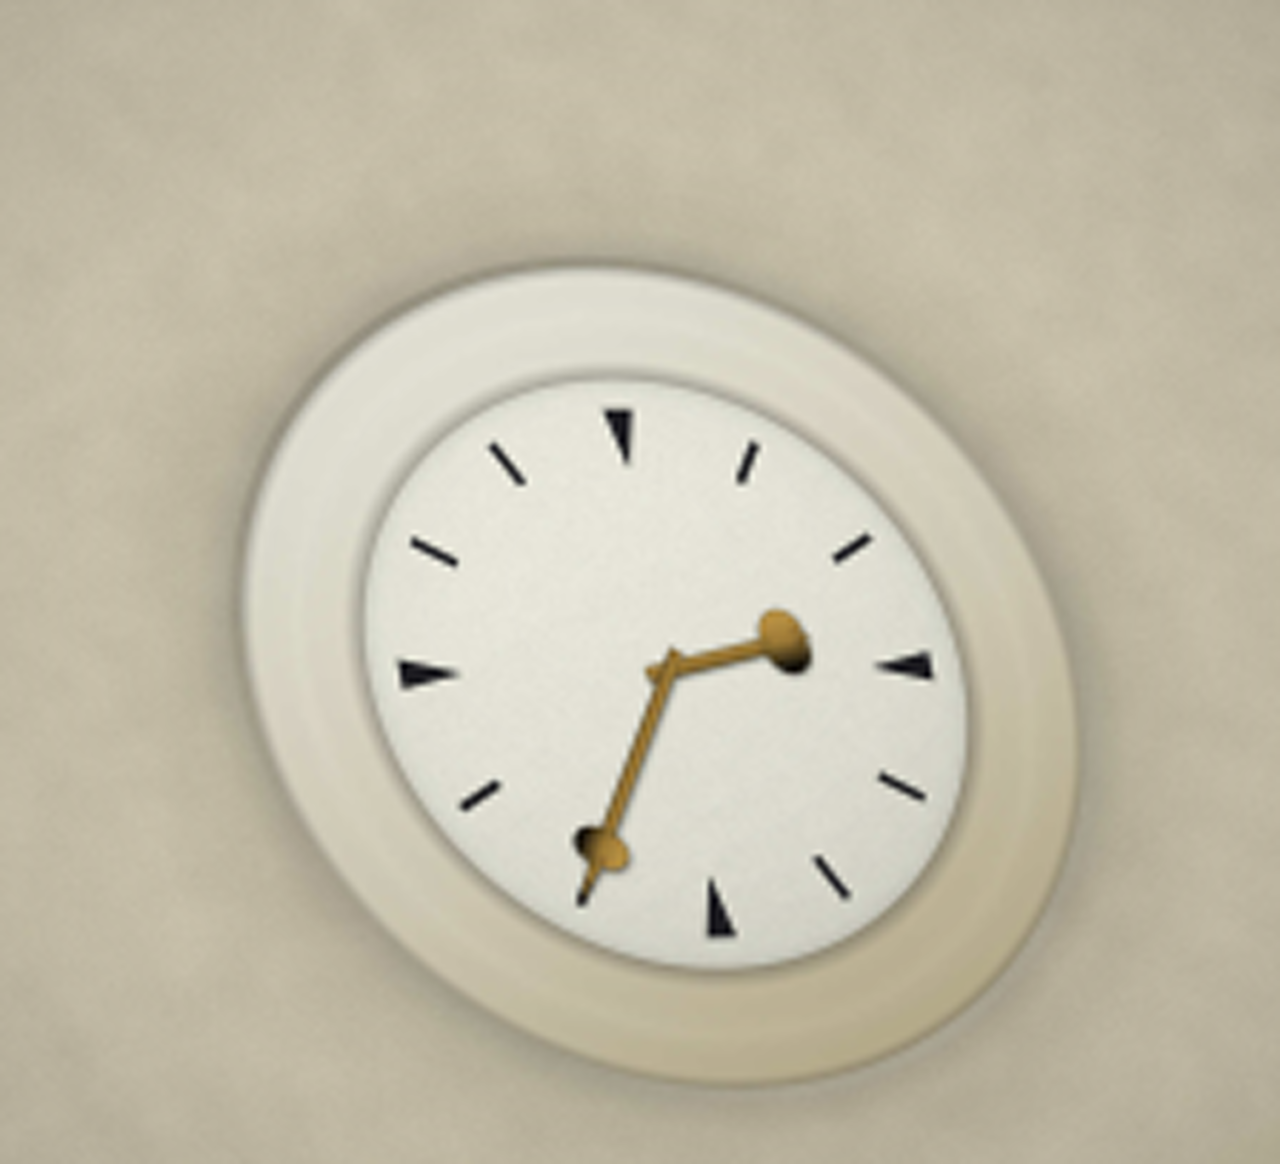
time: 2:35
